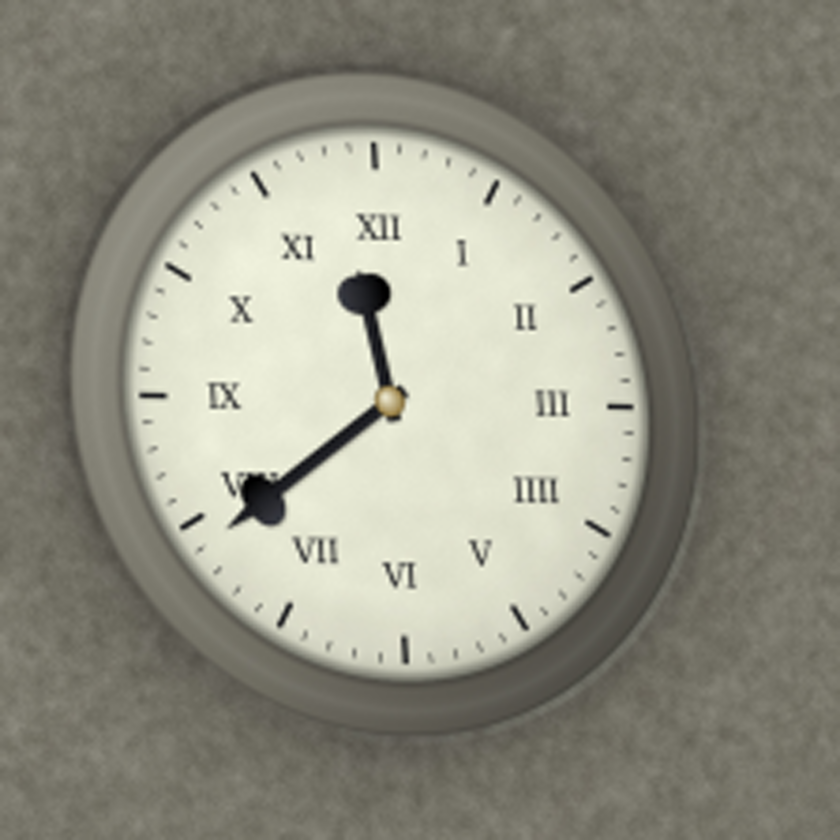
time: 11:39
